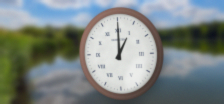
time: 1:00
